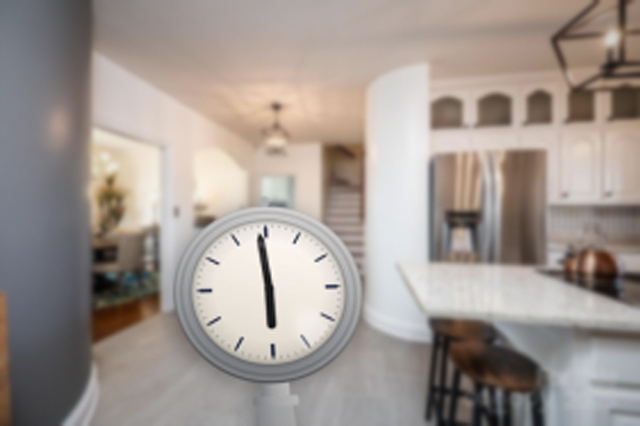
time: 5:59
